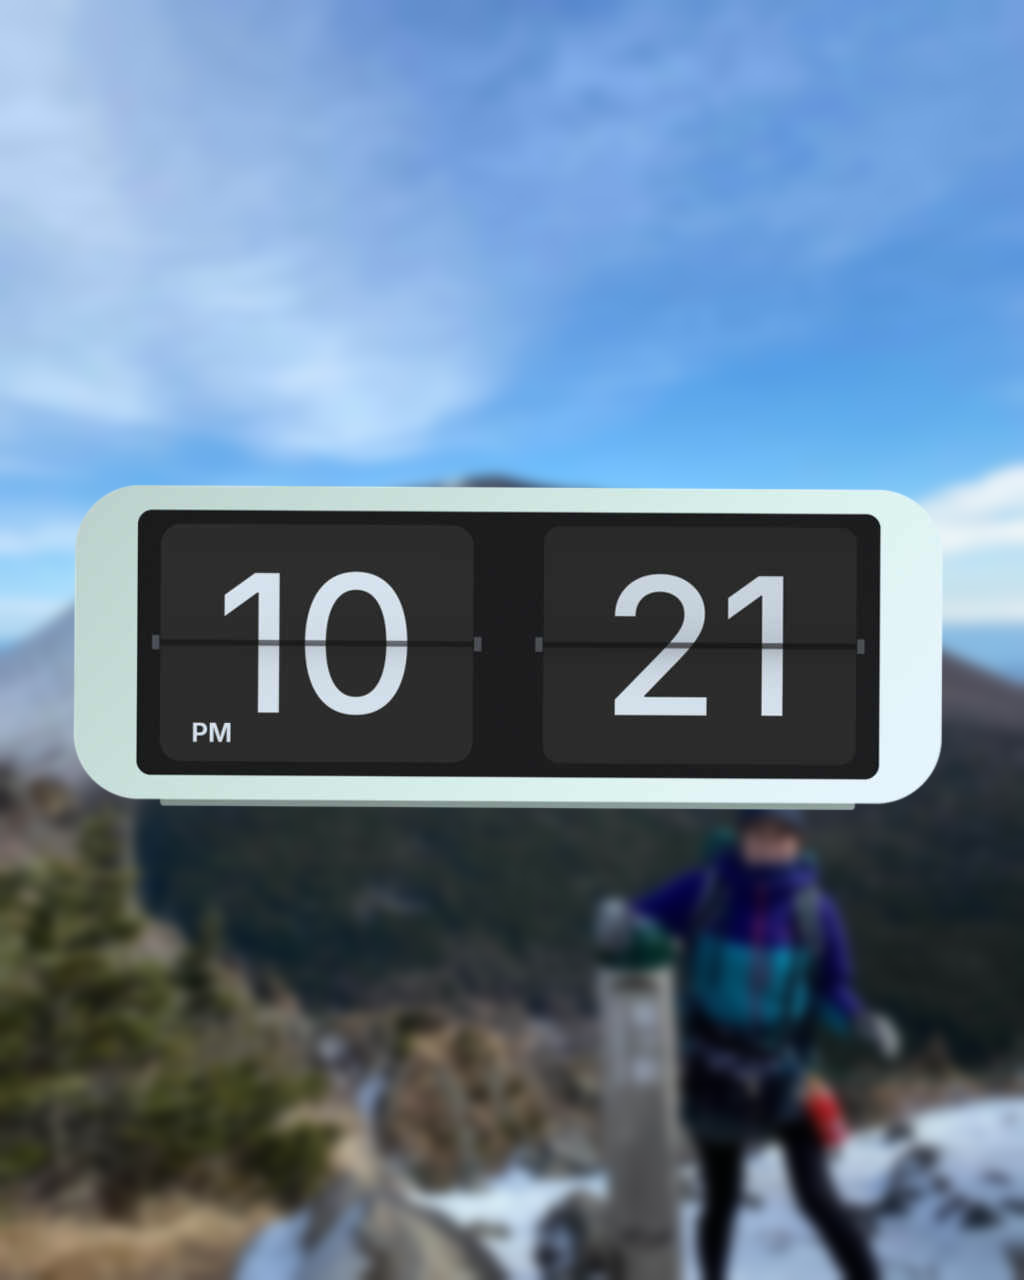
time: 10:21
